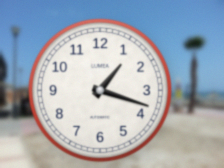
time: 1:18
